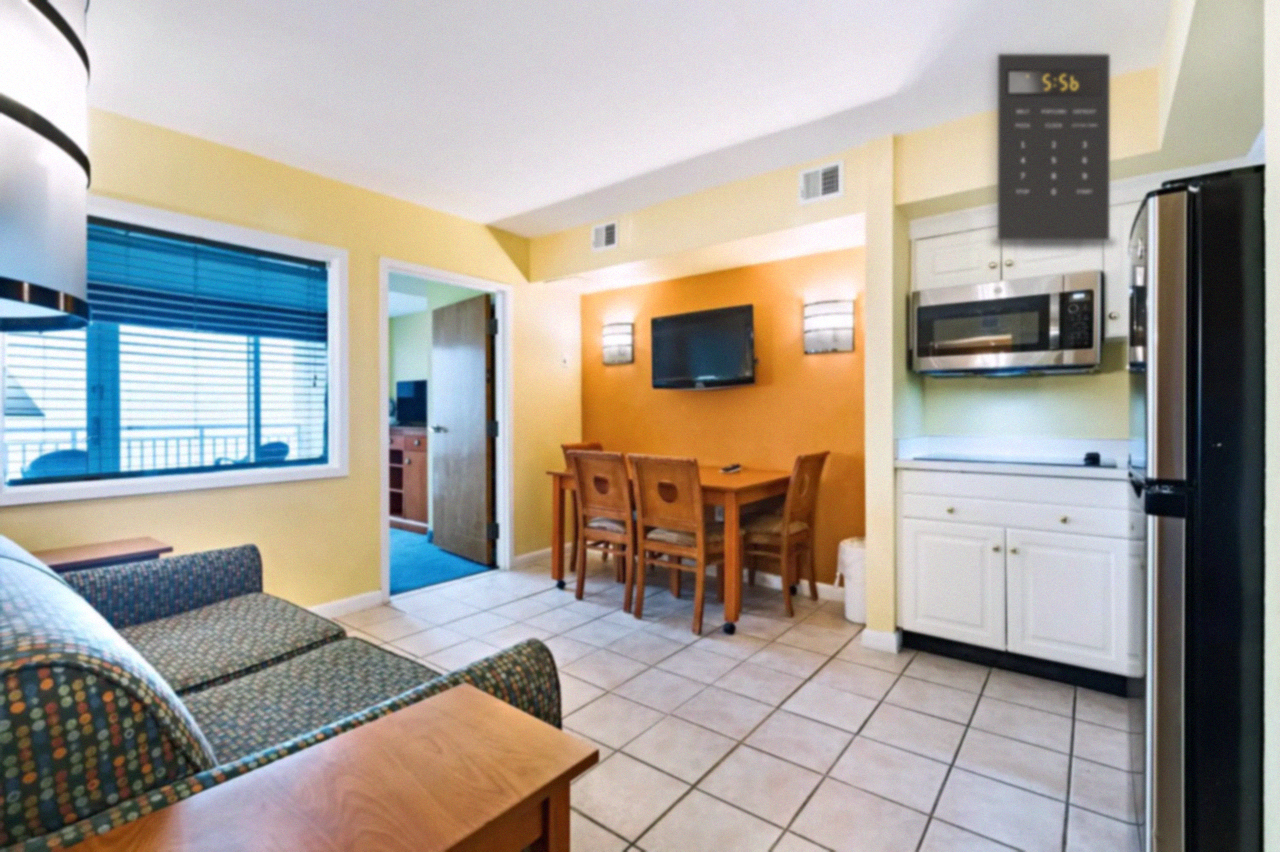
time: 5:56
